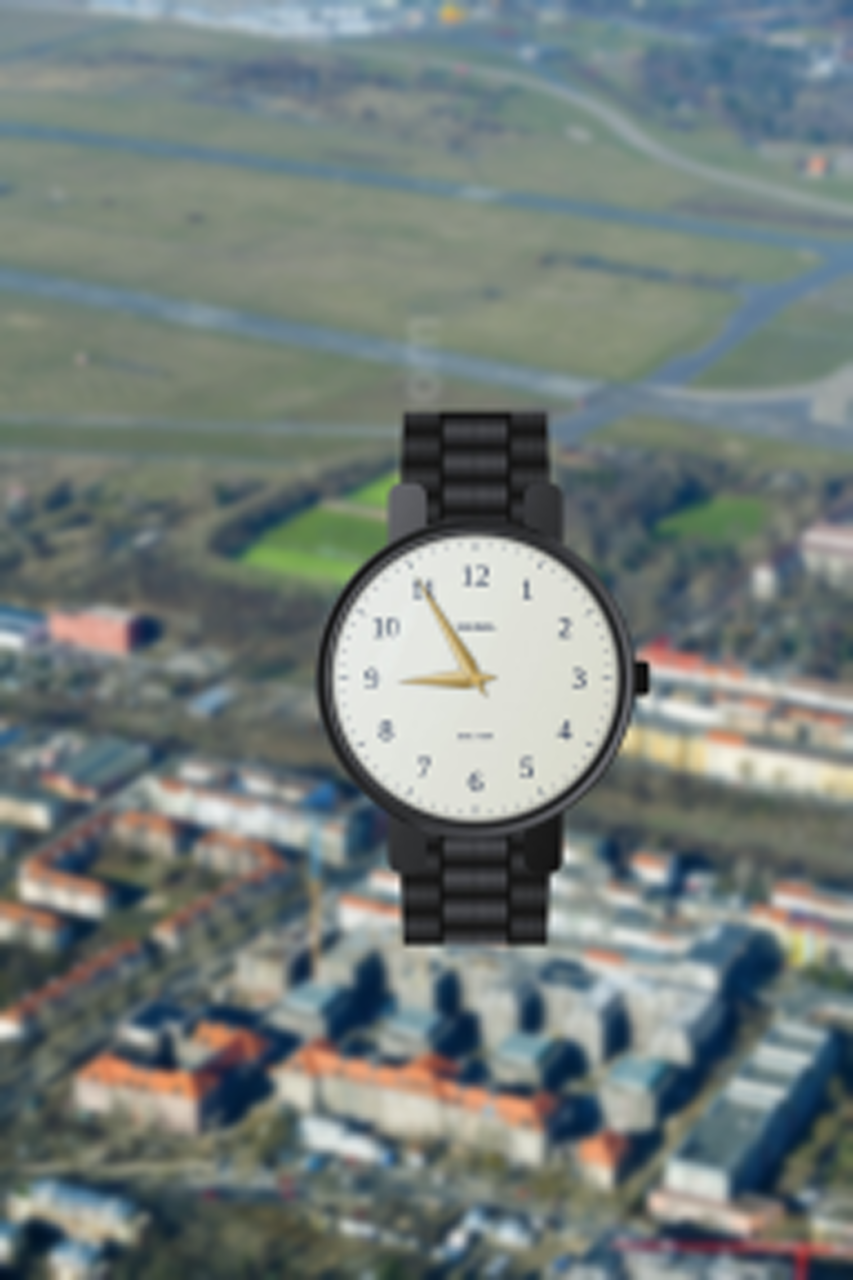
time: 8:55
